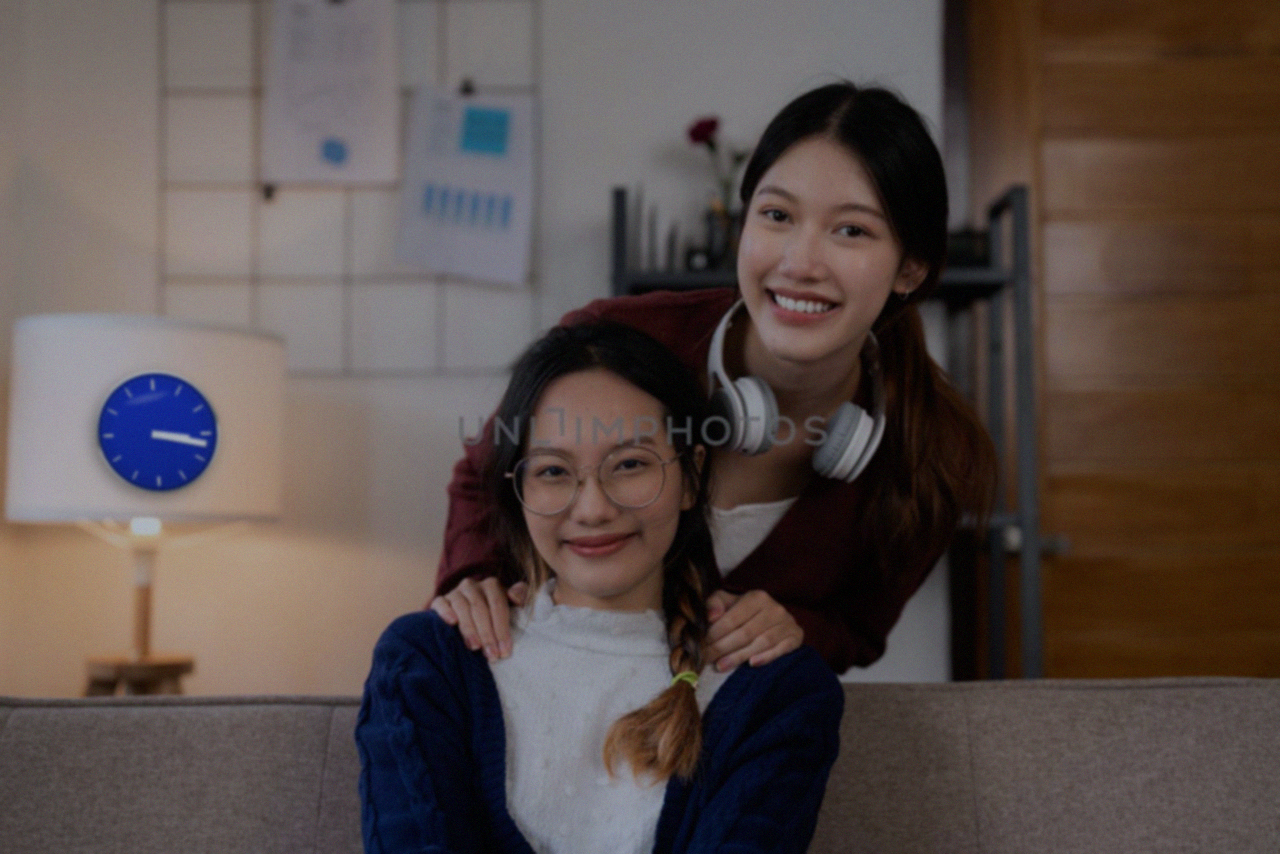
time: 3:17
